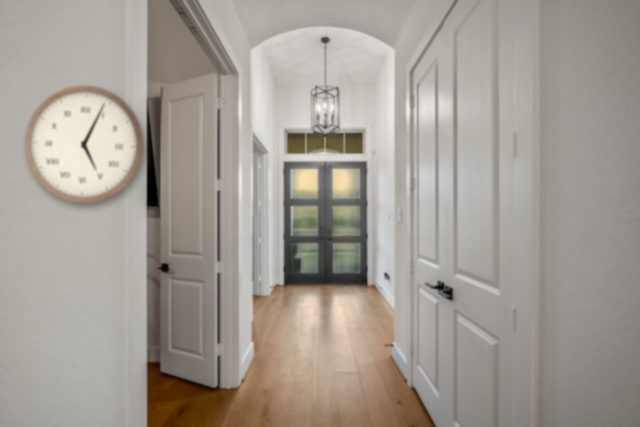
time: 5:04
